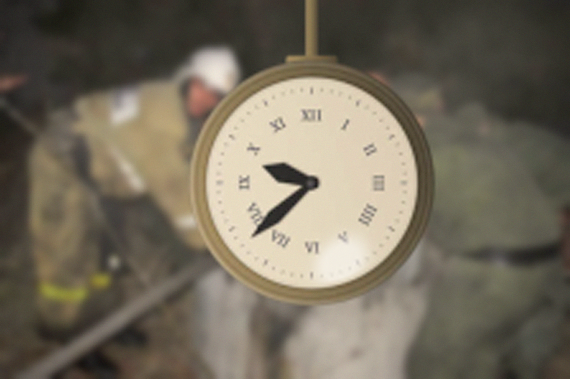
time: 9:38
